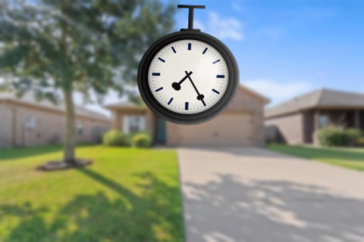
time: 7:25
